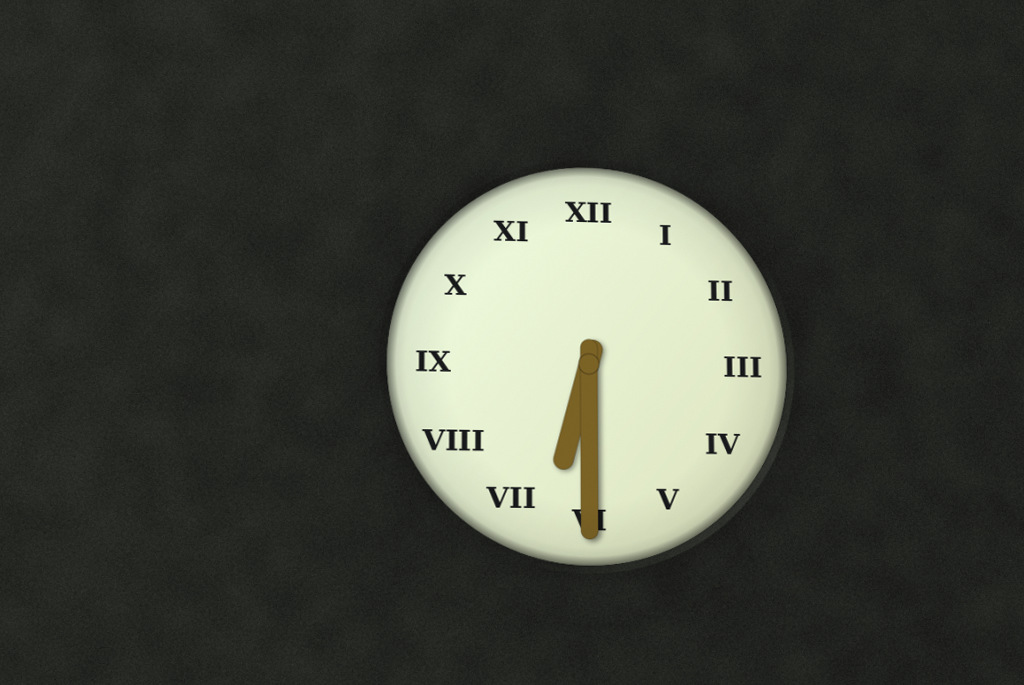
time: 6:30
